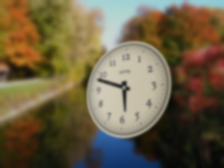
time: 5:48
